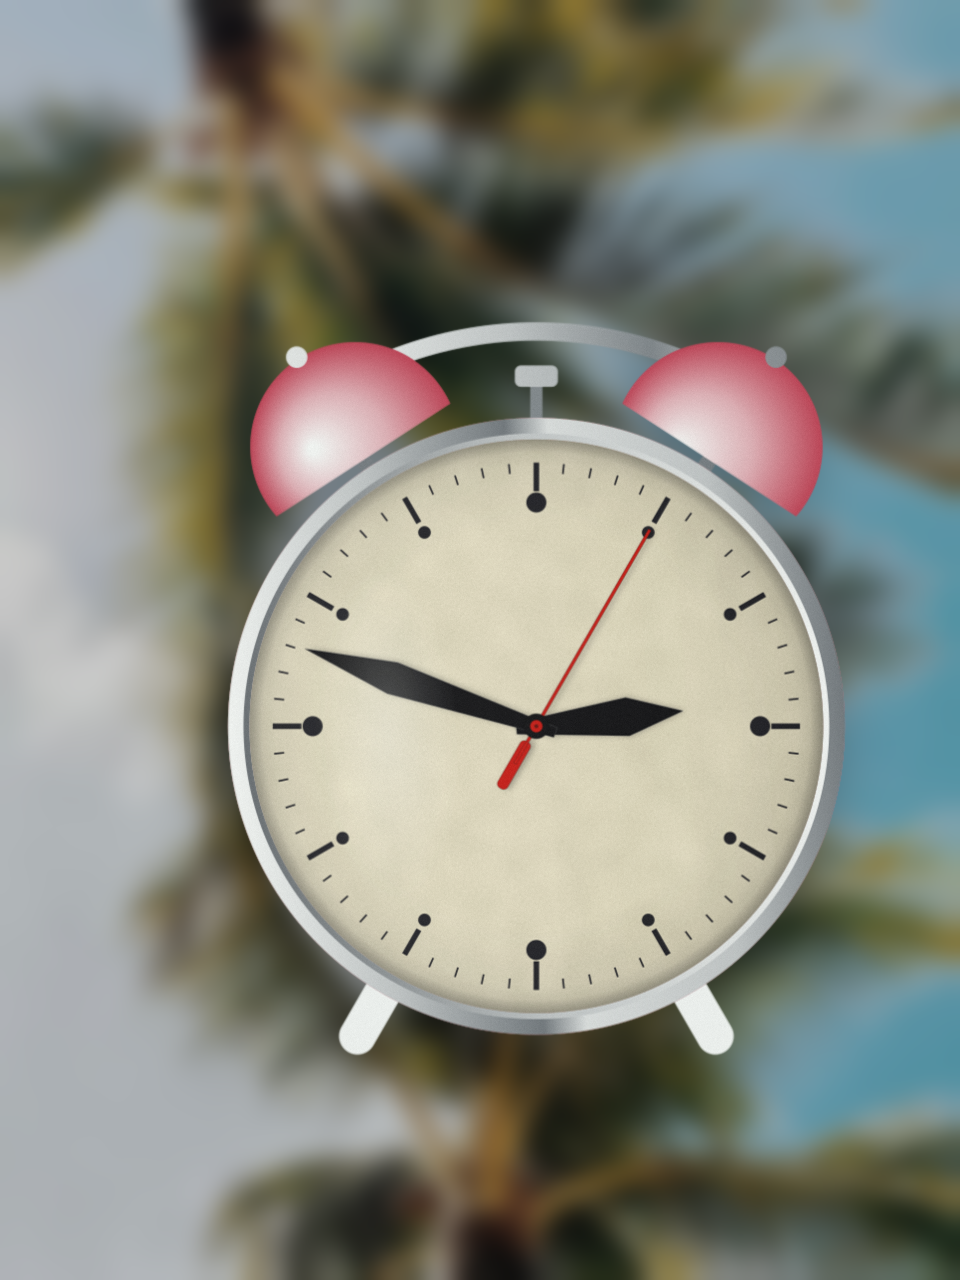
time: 2:48:05
